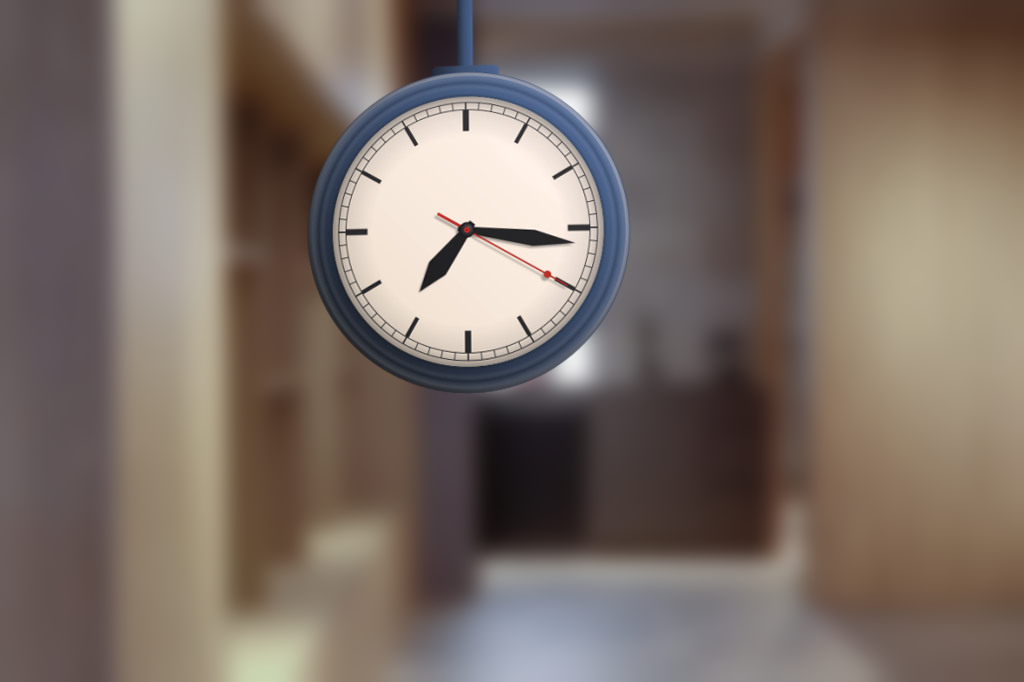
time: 7:16:20
